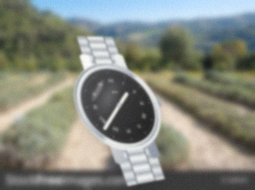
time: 1:38
